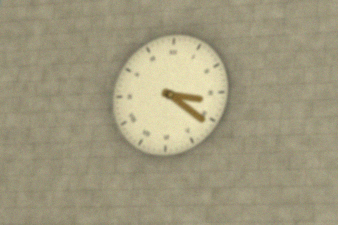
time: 3:21
